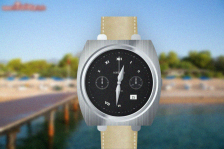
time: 12:31
